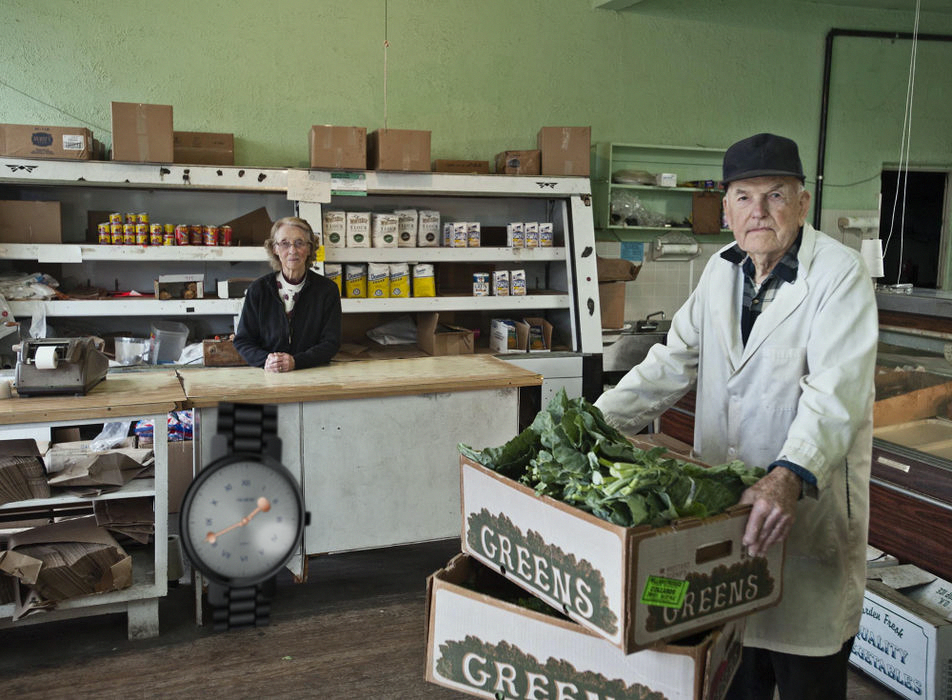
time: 1:41
